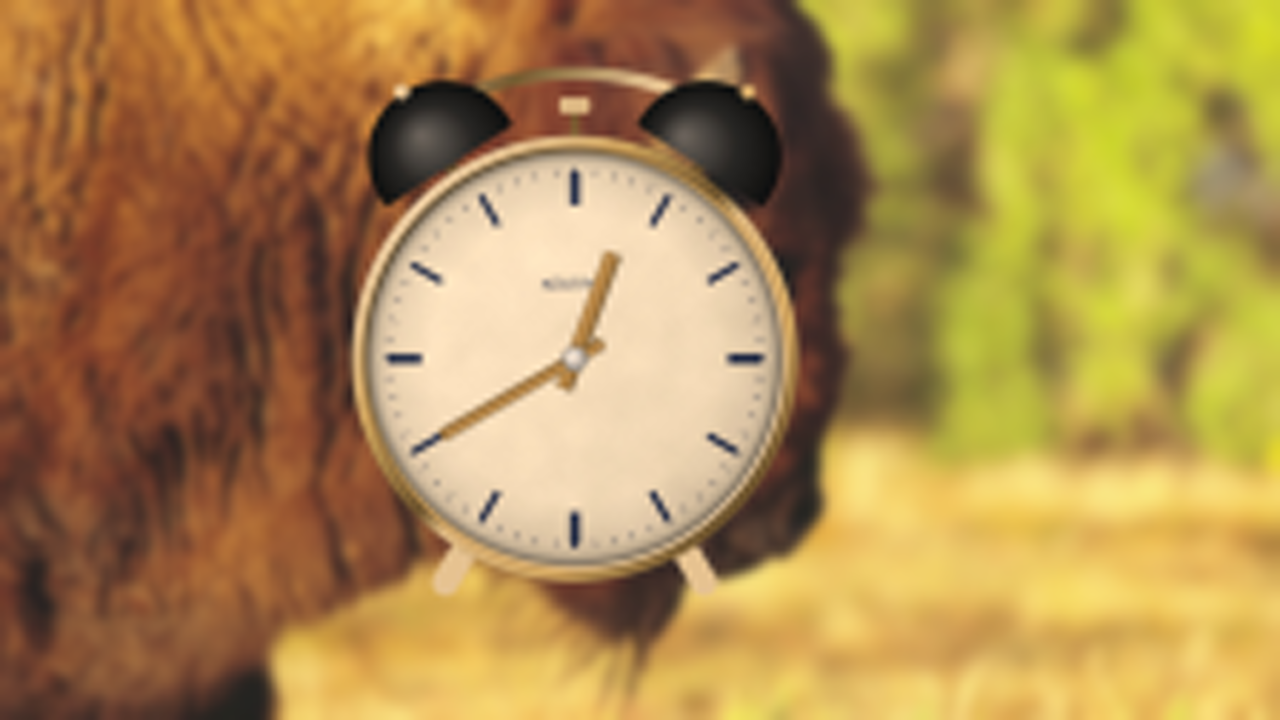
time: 12:40
